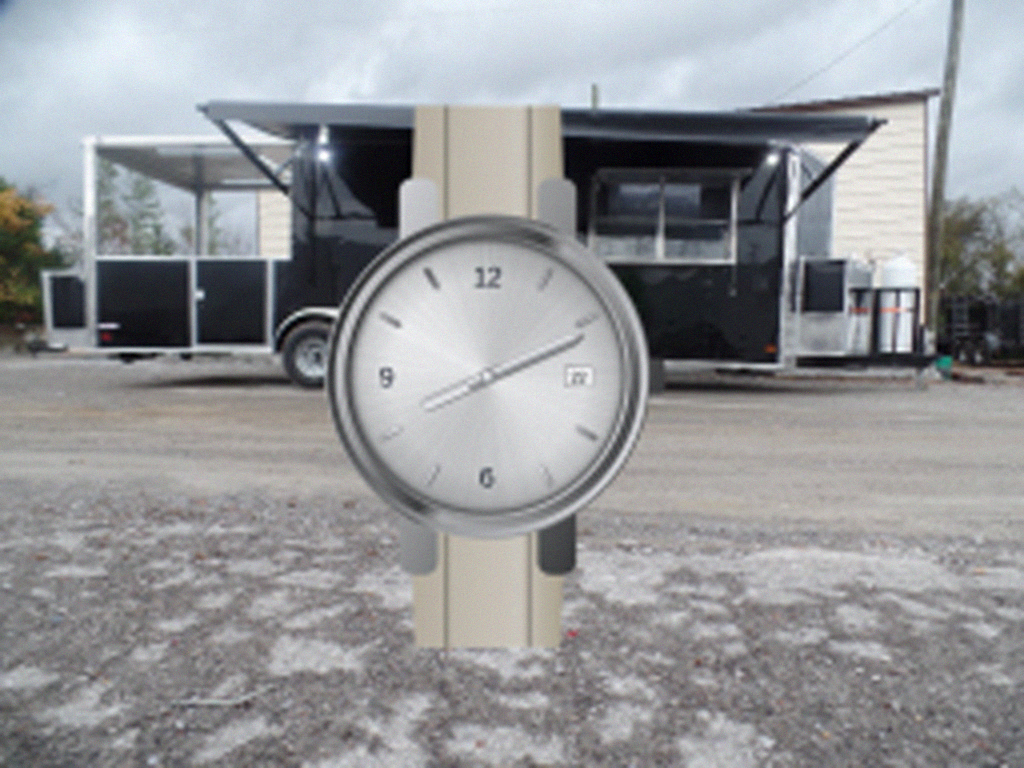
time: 8:11
